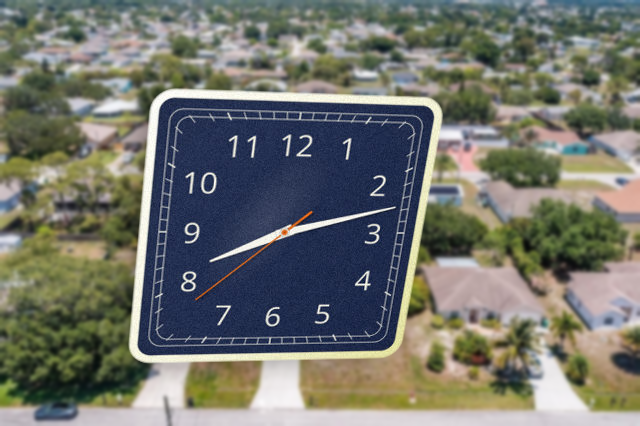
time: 8:12:38
